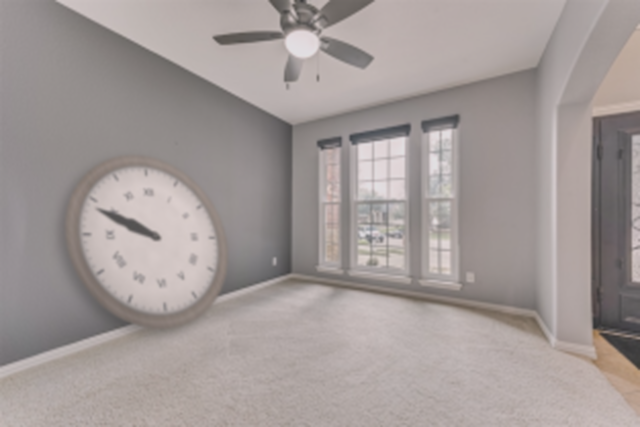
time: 9:49
